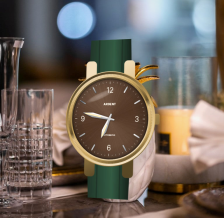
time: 6:47
